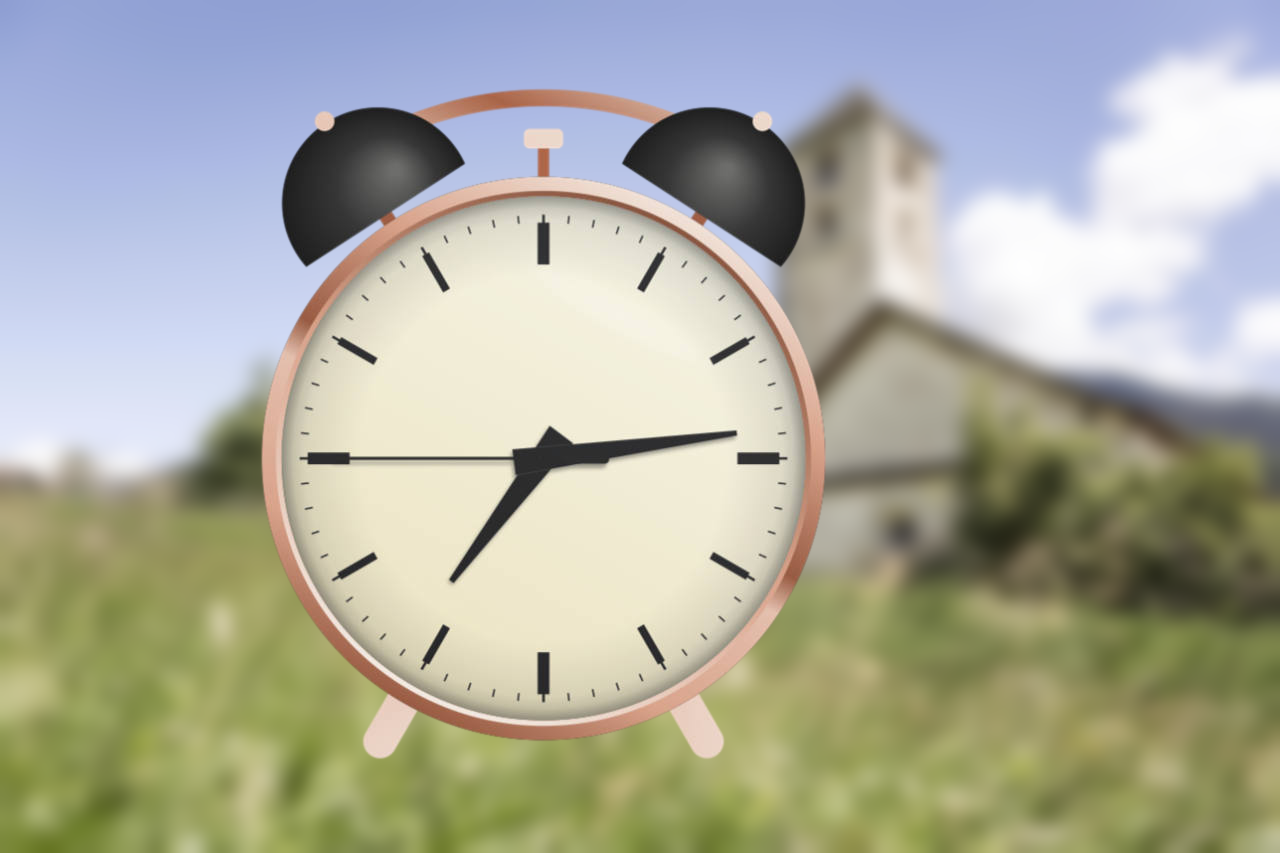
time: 7:13:45
